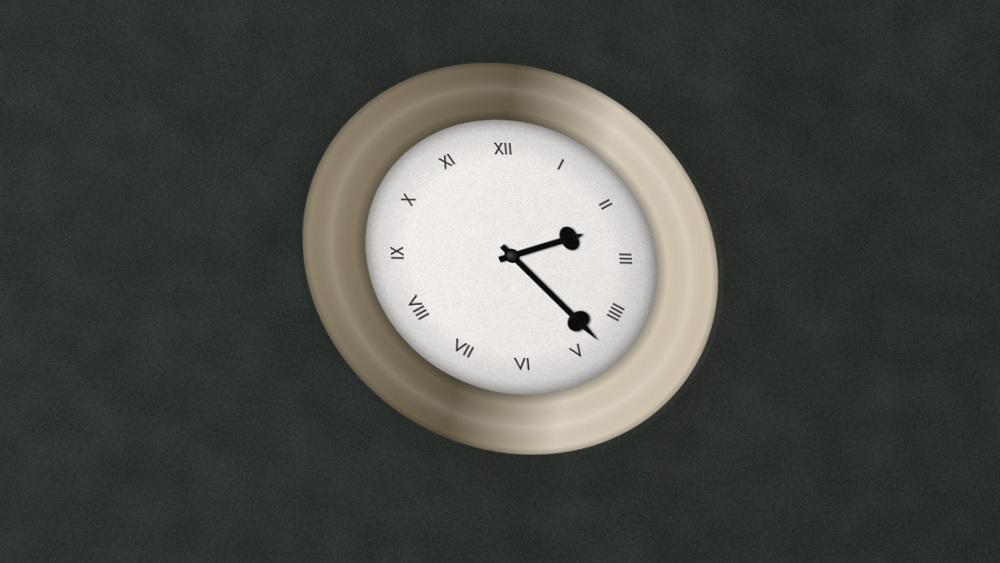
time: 2:23
